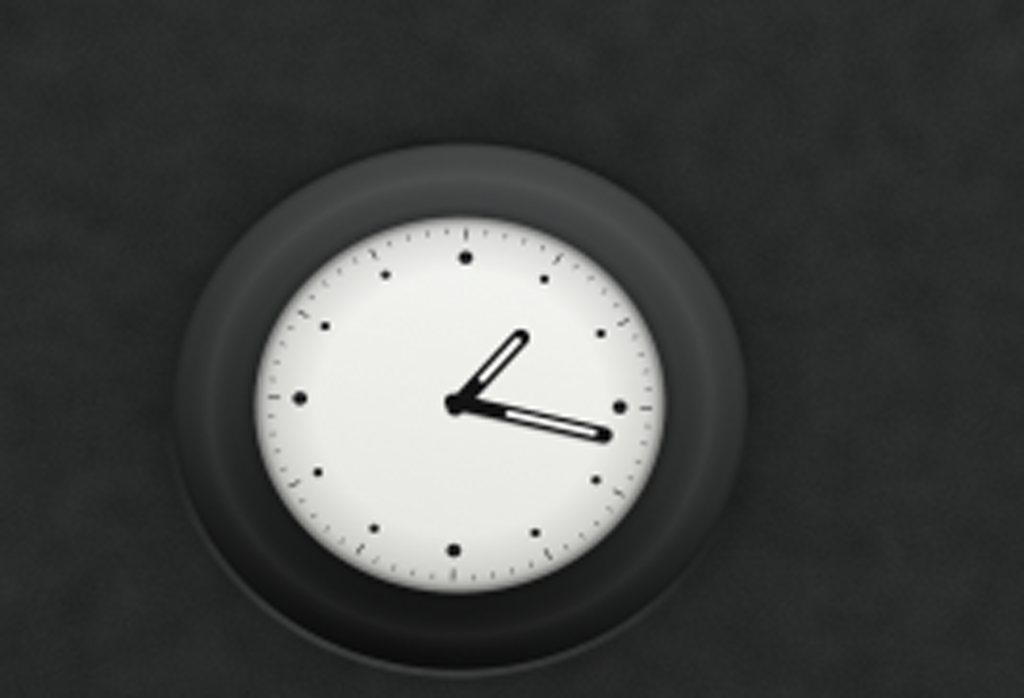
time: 1:17
